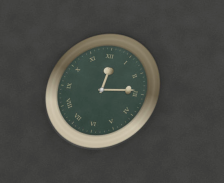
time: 12:14
